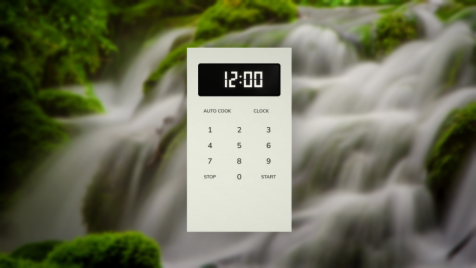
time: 12:00
